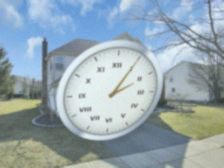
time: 2:05
